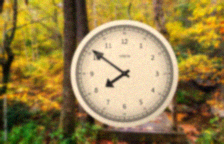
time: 7:51
